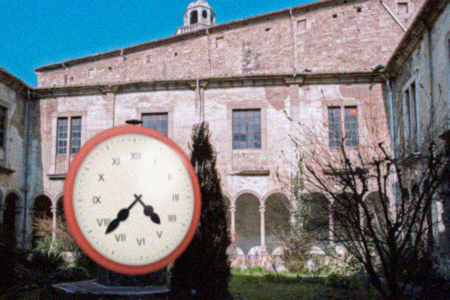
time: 4:38
